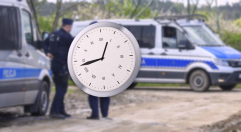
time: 12:43
